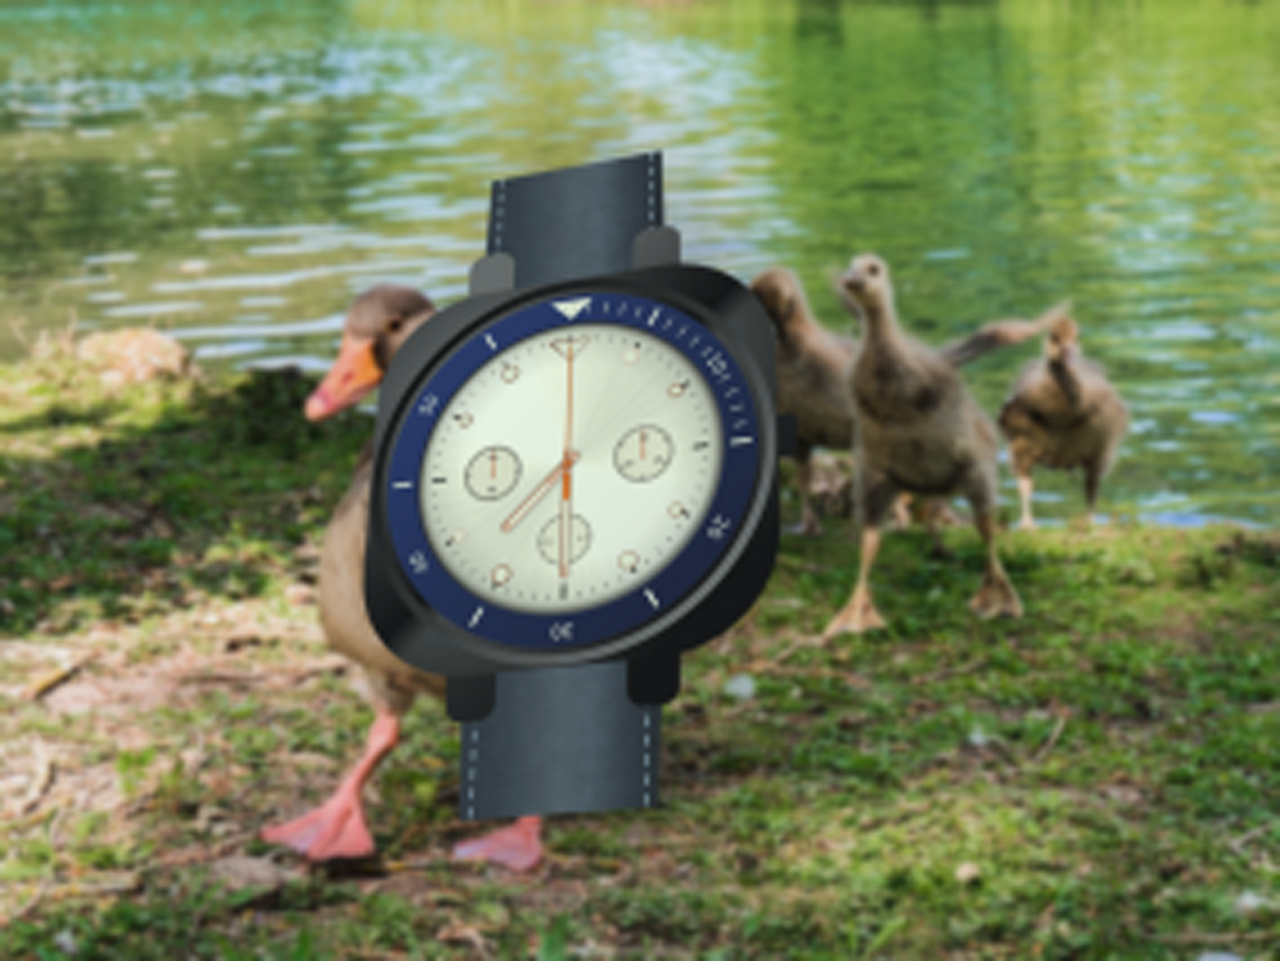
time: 7:30
